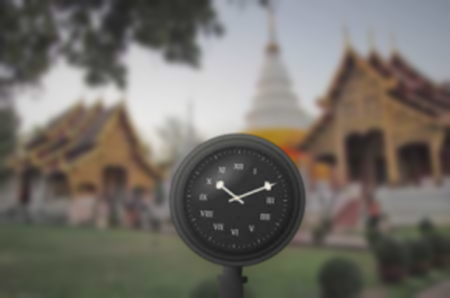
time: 10:11
